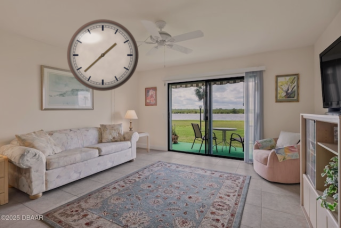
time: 1:38
